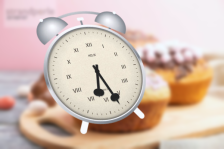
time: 6:27
